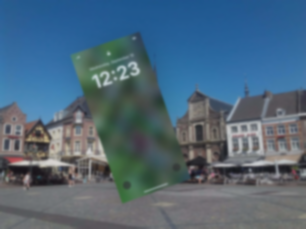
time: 12:23
